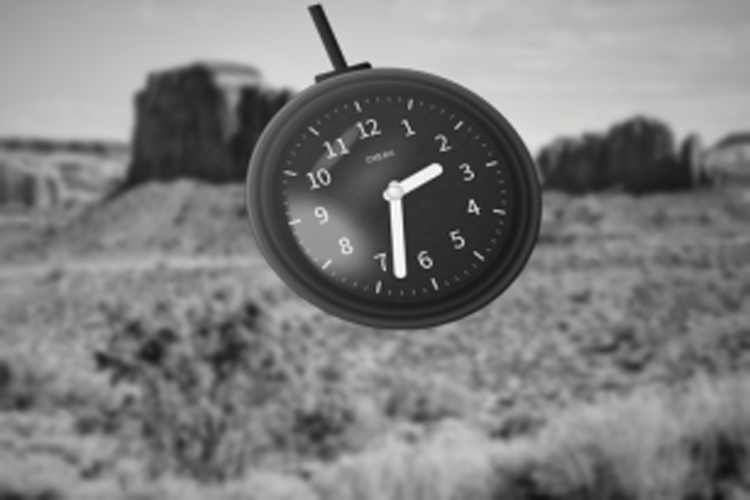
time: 2:33
